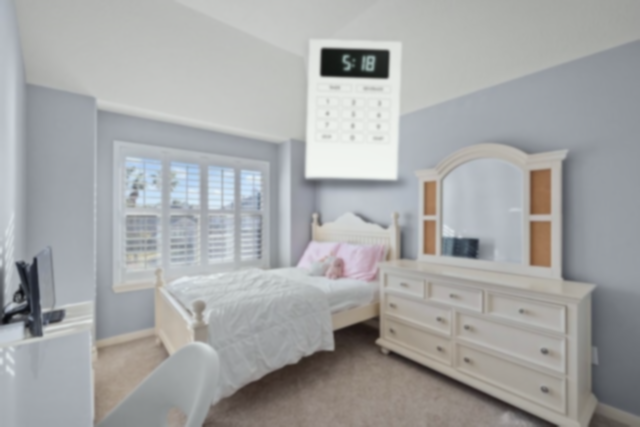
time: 5:18
